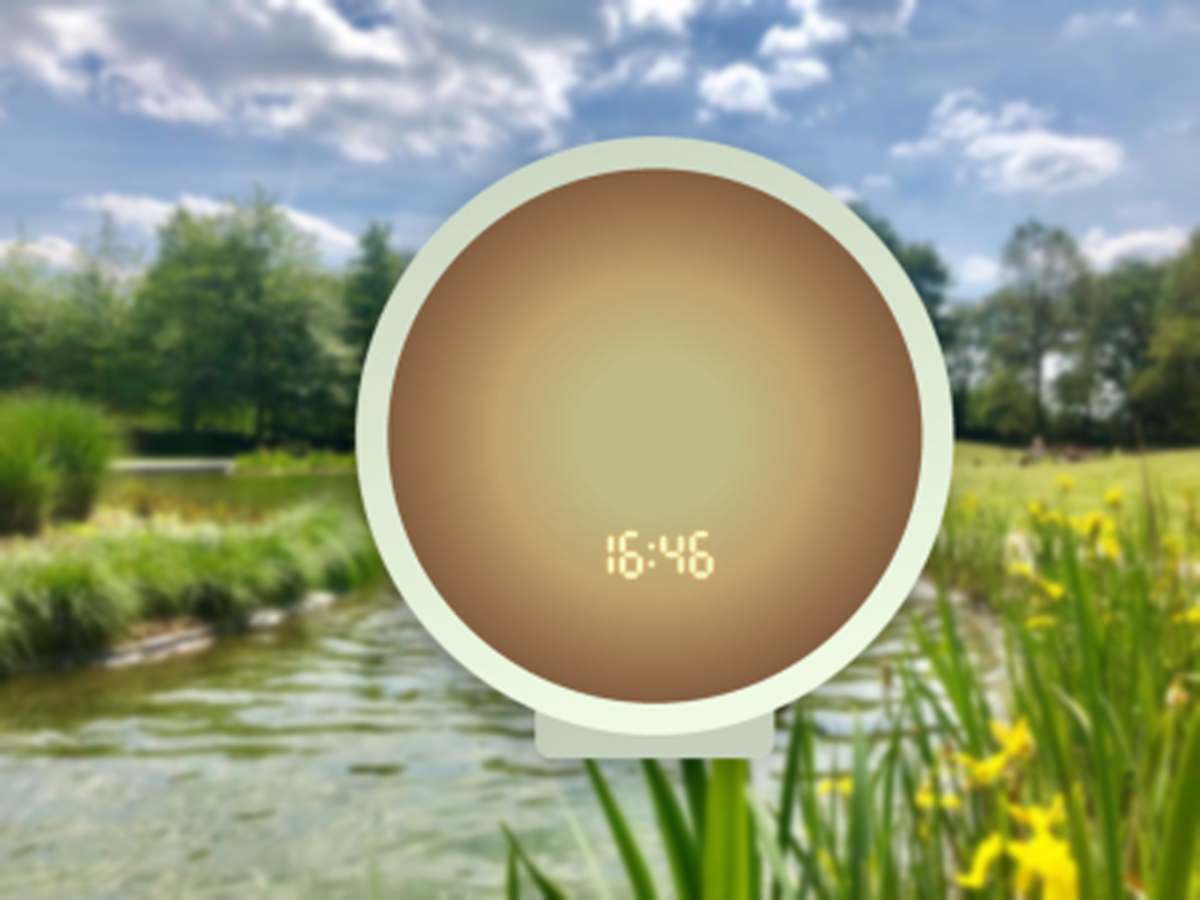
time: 16:46
